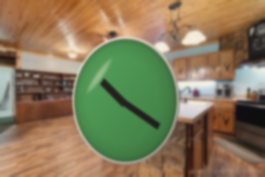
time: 10:20
